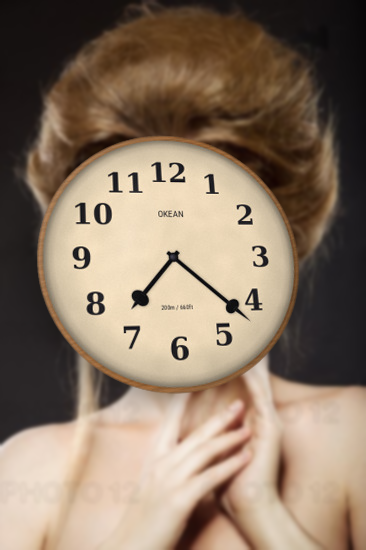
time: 7:22
